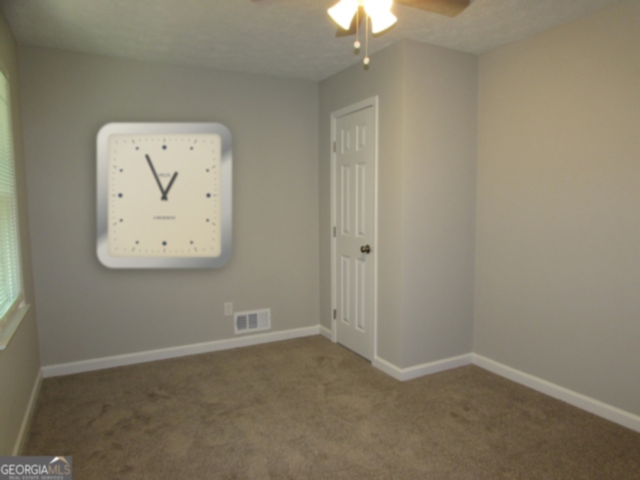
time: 12:56
